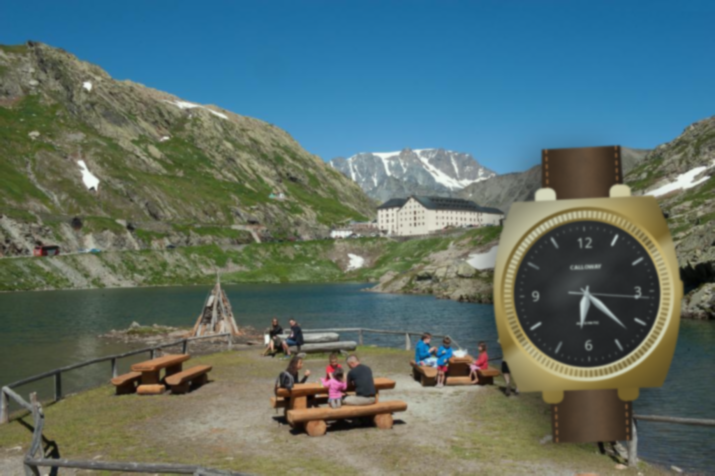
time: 6:22:16
